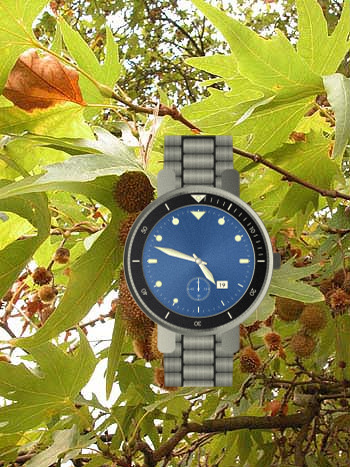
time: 4:48
